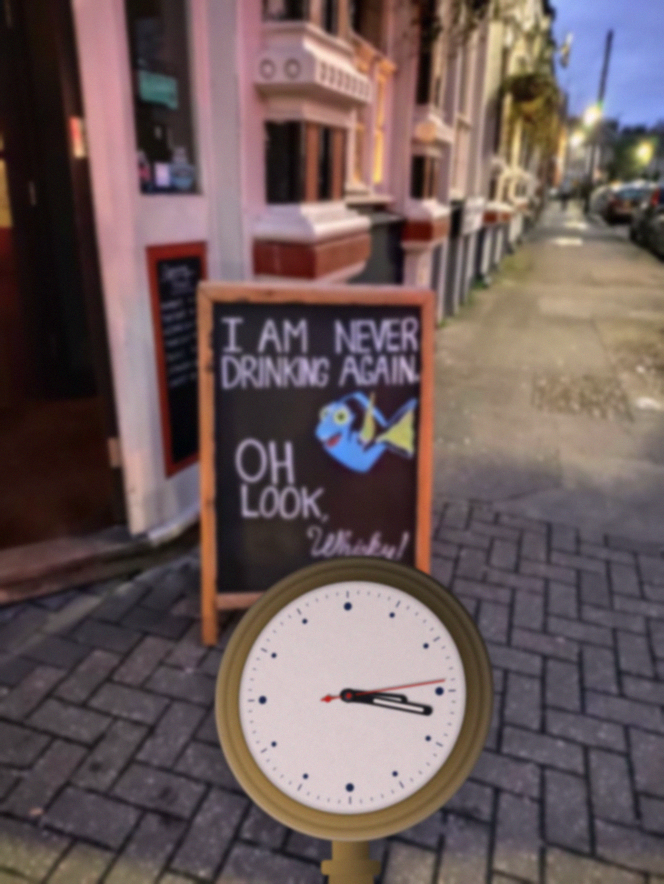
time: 3:17:14
